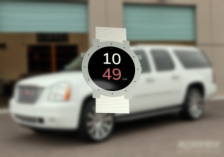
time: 10:49
